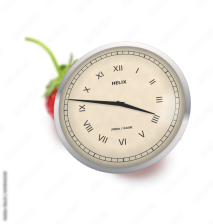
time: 3:47
